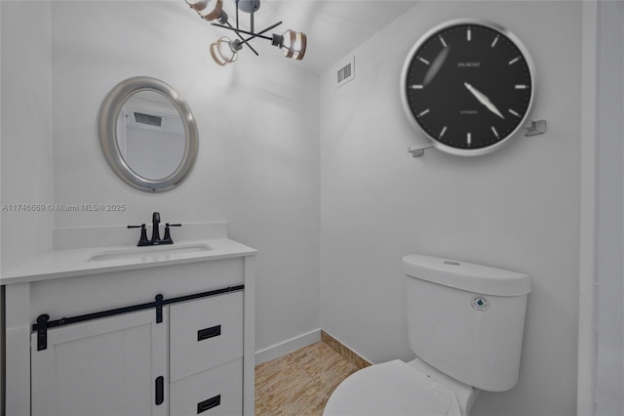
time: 4:22
